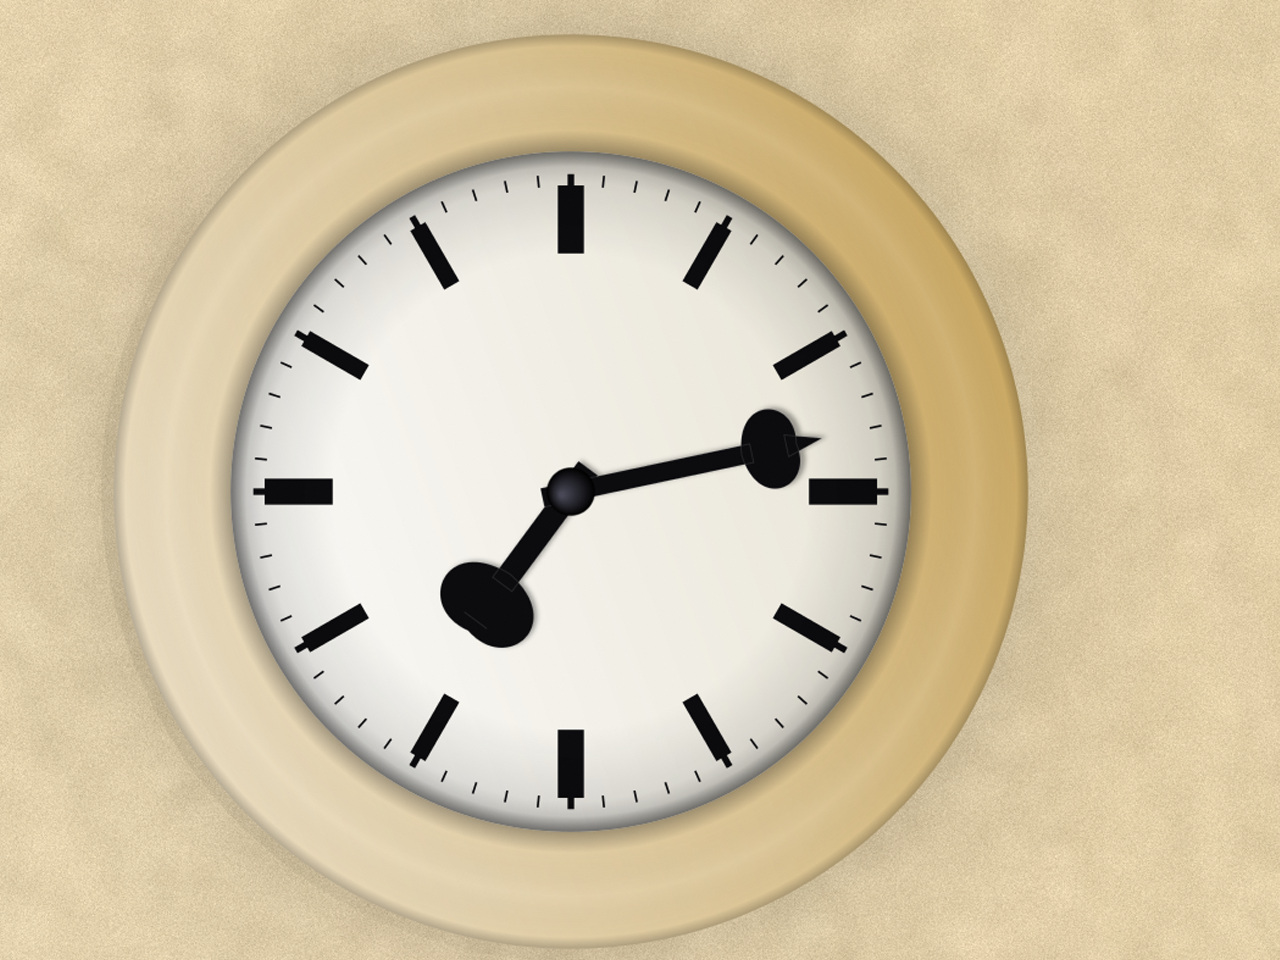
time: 7:13
